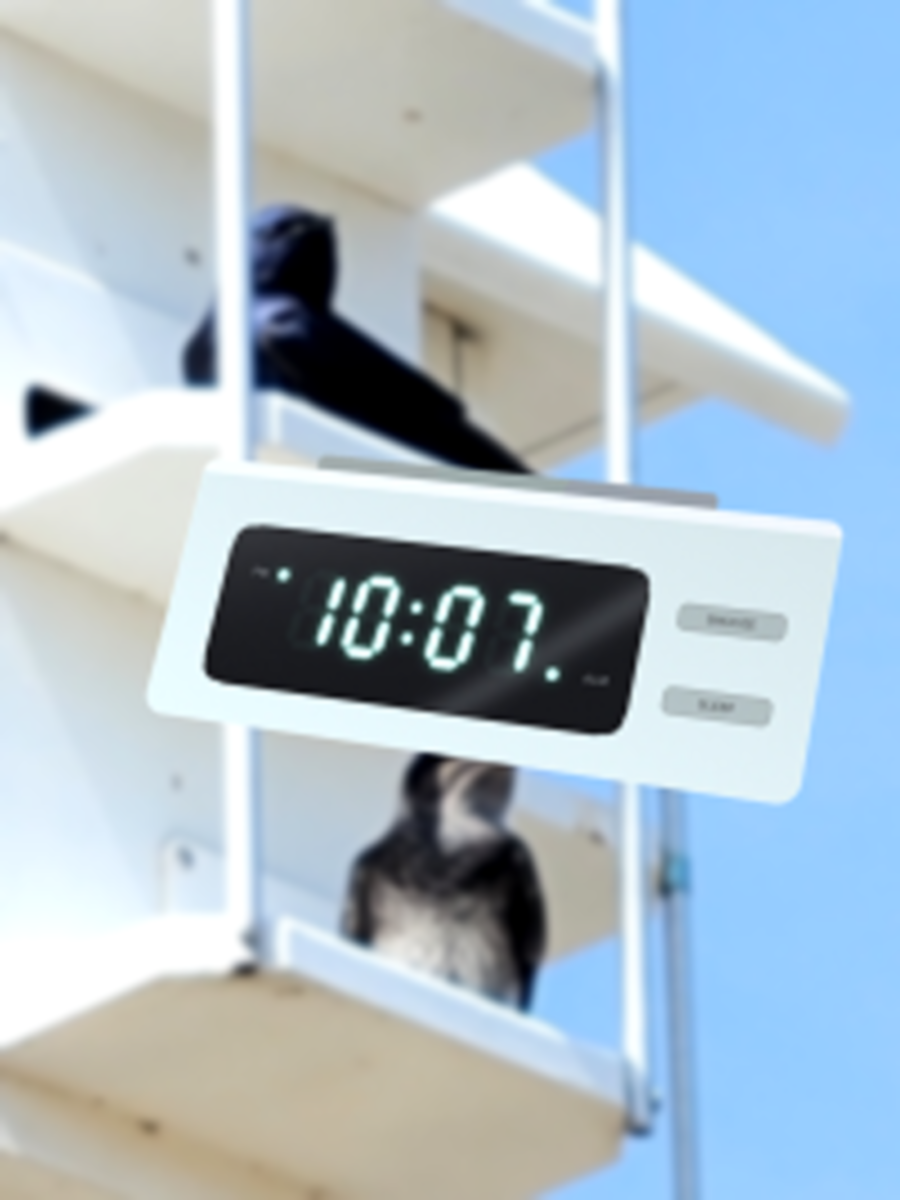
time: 10:07
